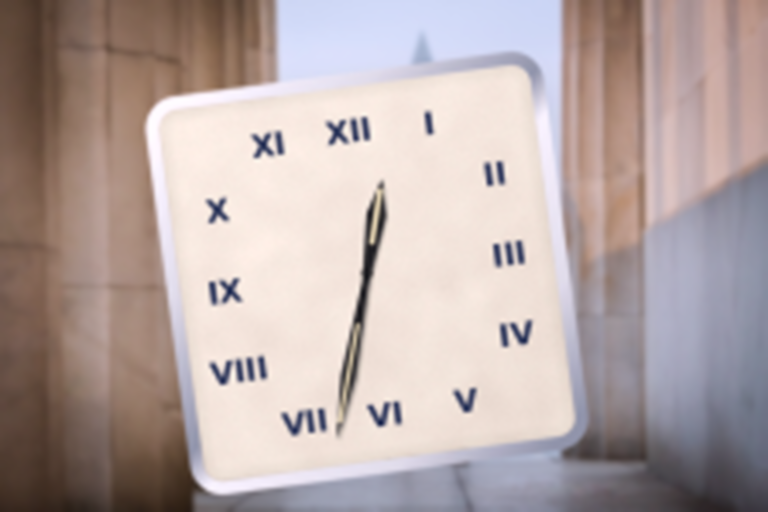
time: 12:33
